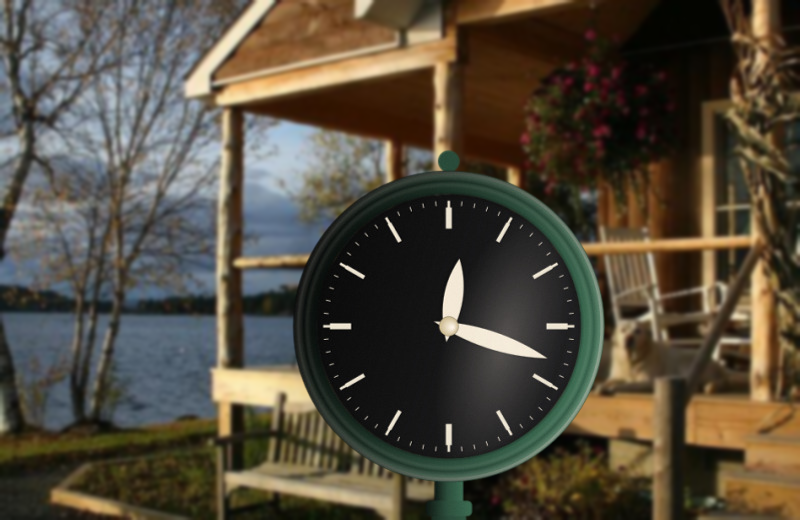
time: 12:18
